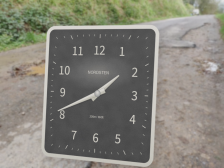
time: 1:41
